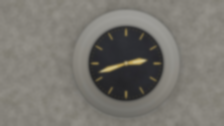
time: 2:42
